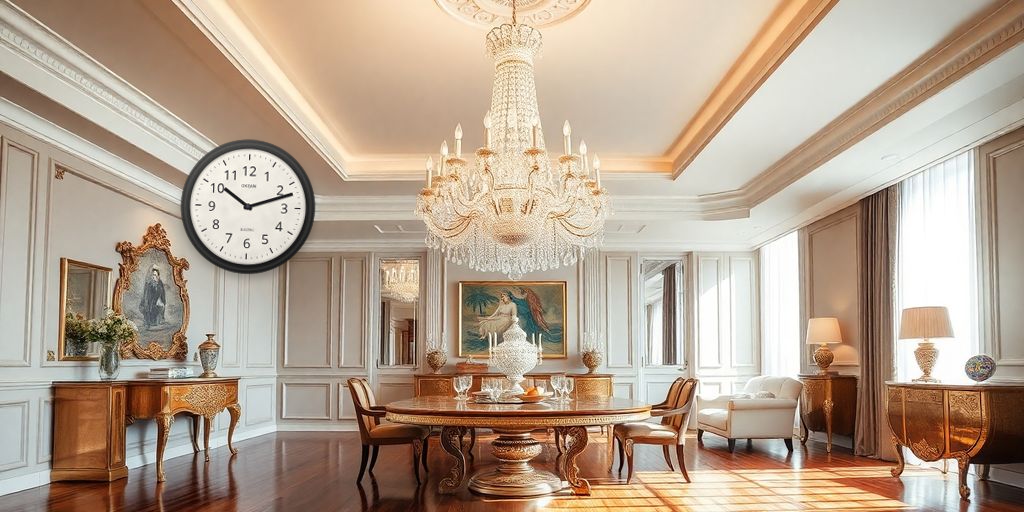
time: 10:12
